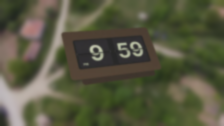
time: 9:59
